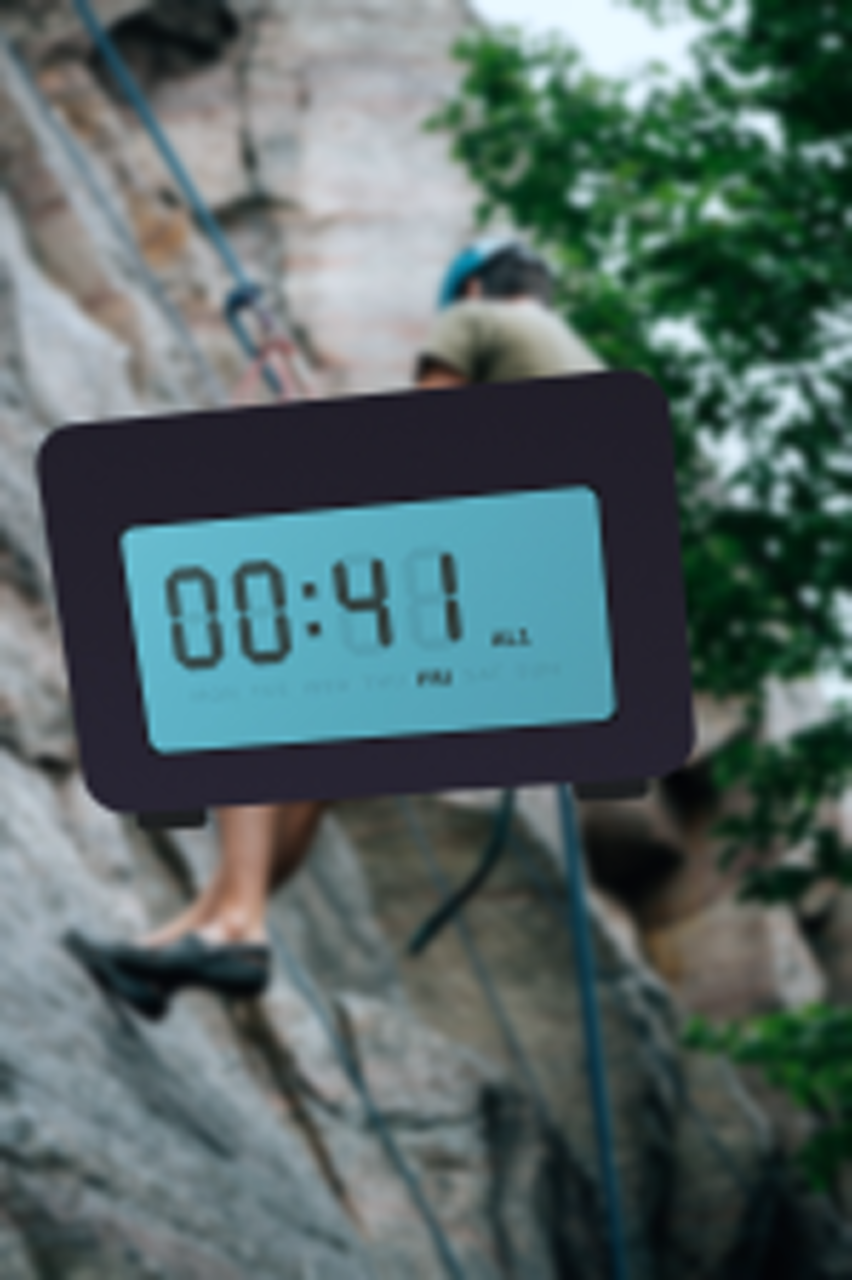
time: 0:41
